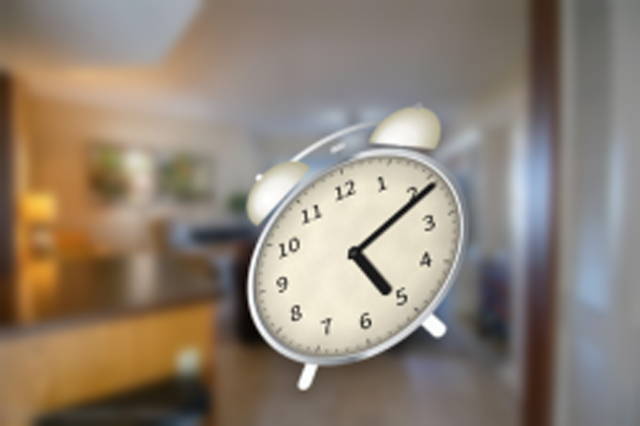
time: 5:11
